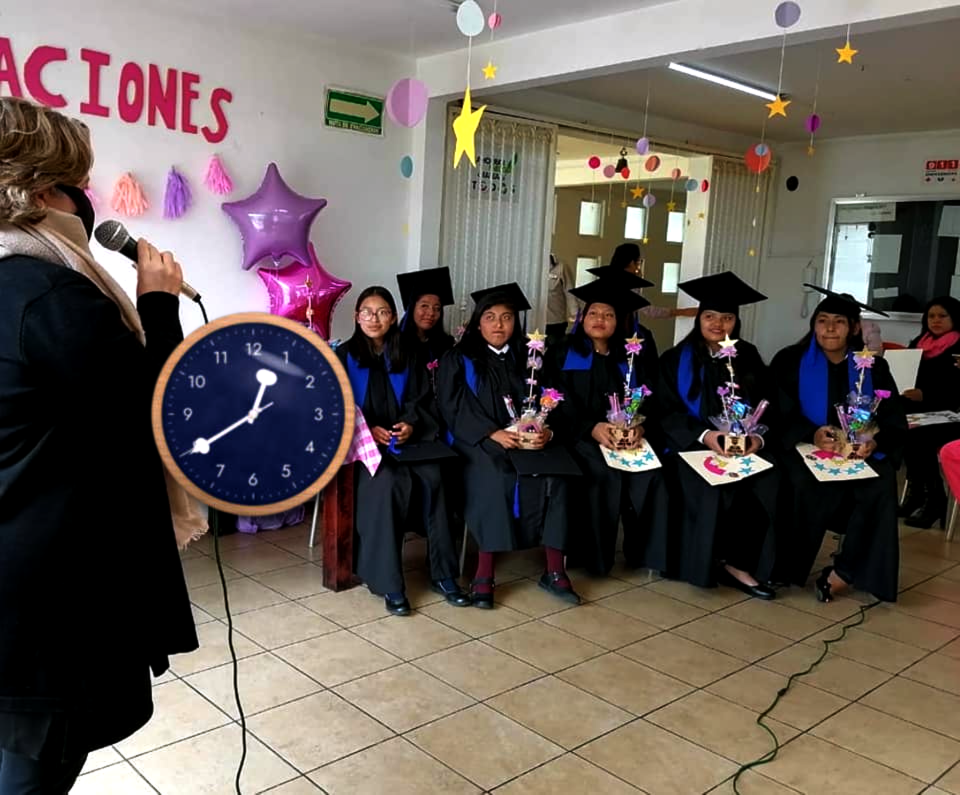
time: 12:39:40
